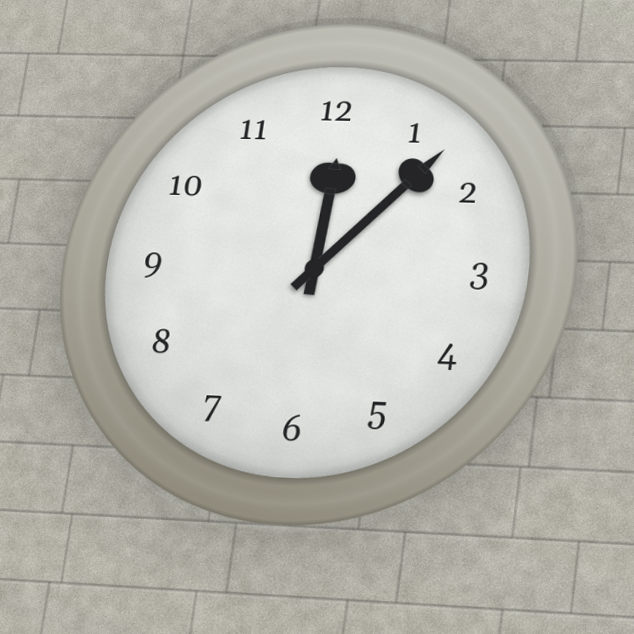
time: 12:07
